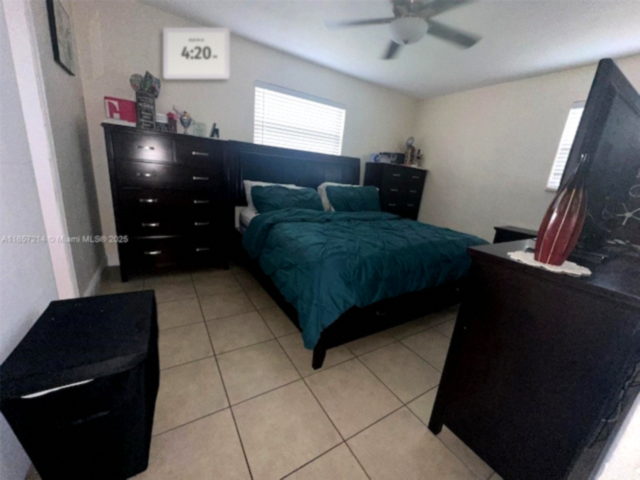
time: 4:20
